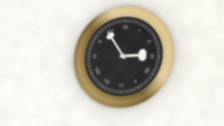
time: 2:54
